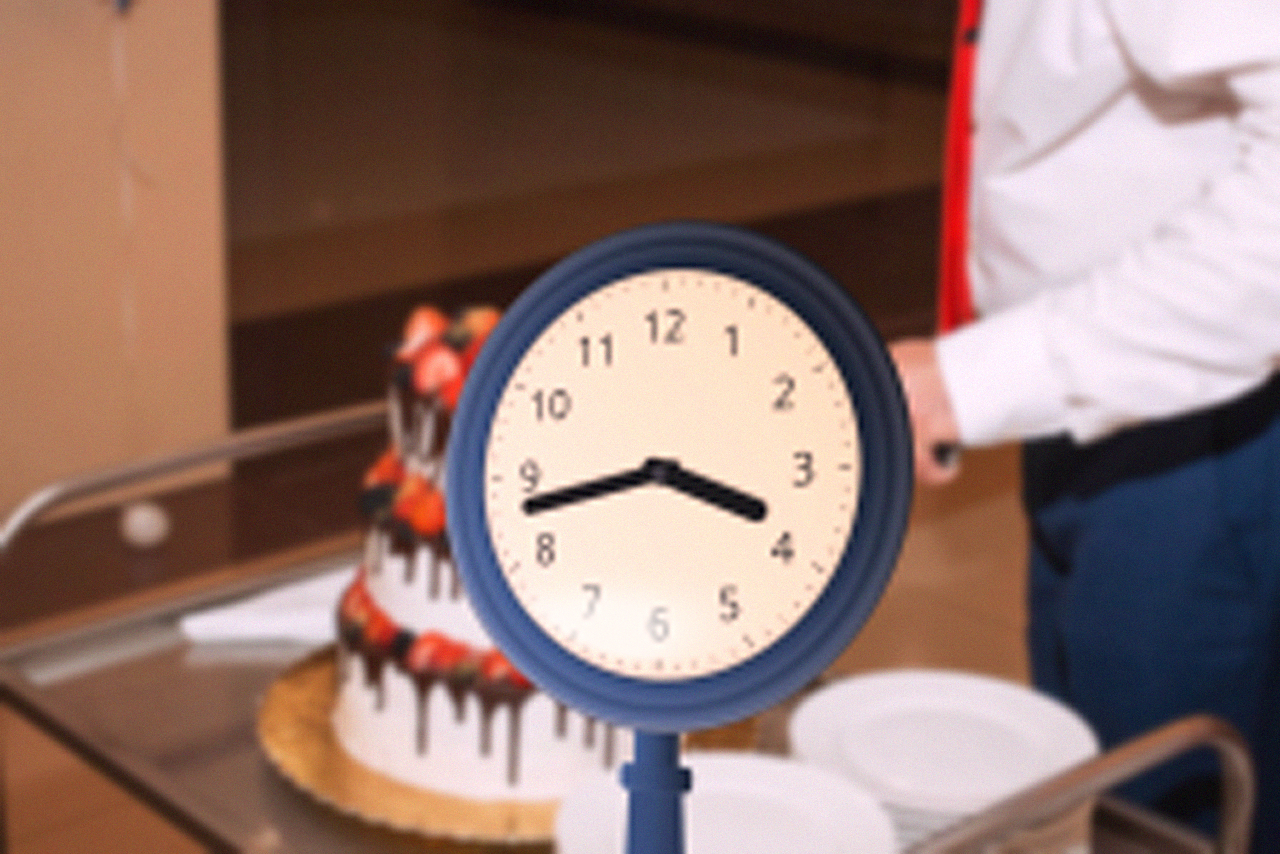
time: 3:43
